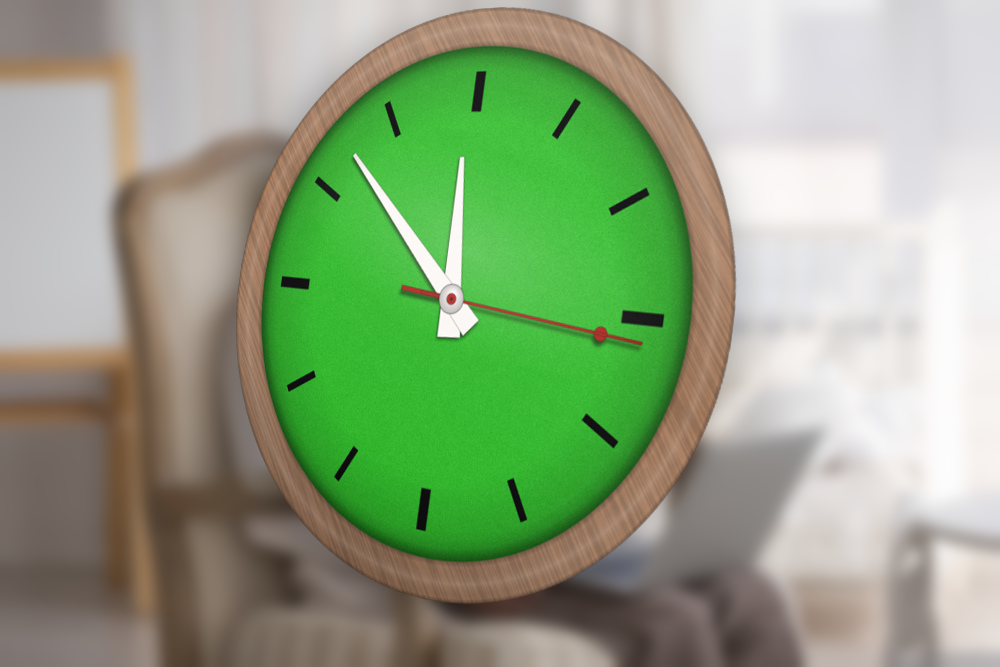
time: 11:52:16
